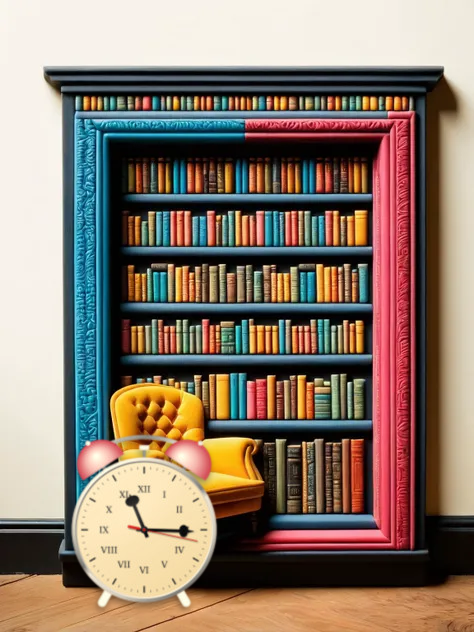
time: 11:15:17
